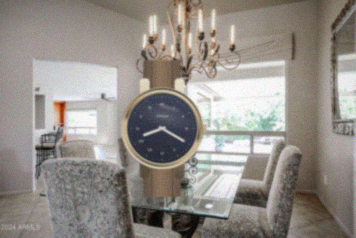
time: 8:20
